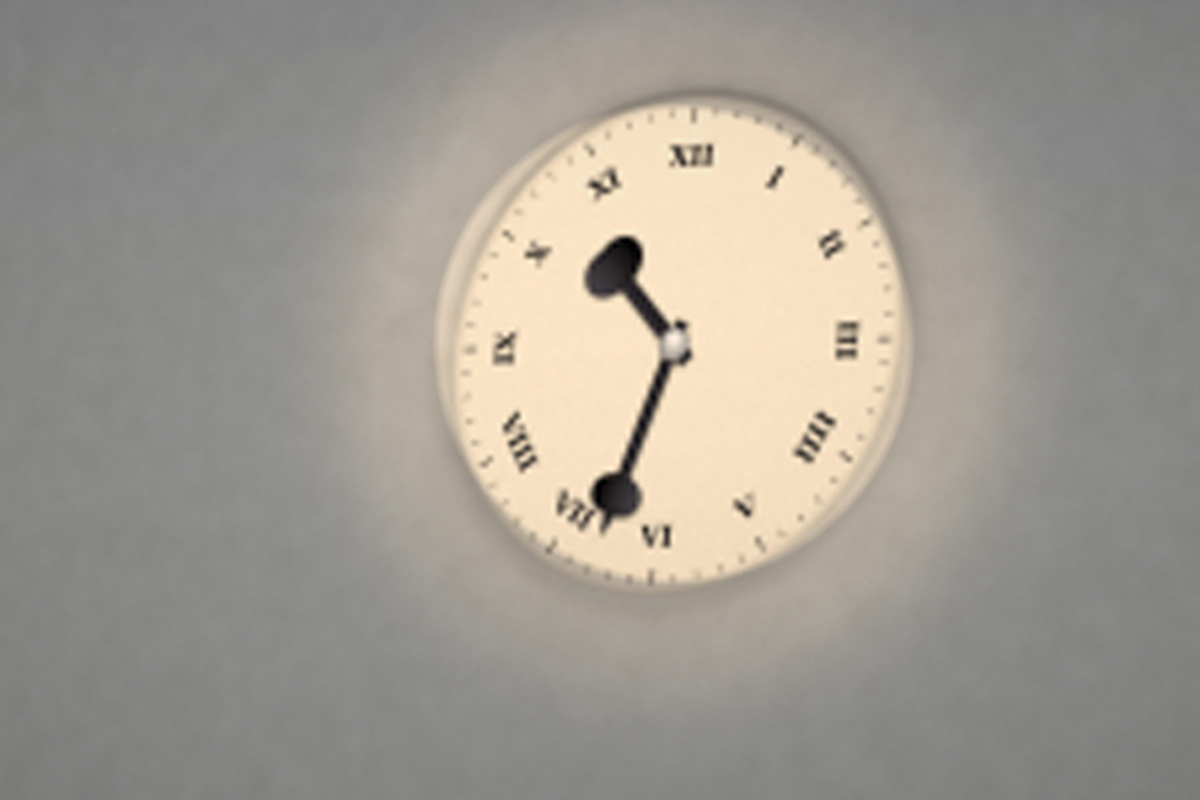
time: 10:33
